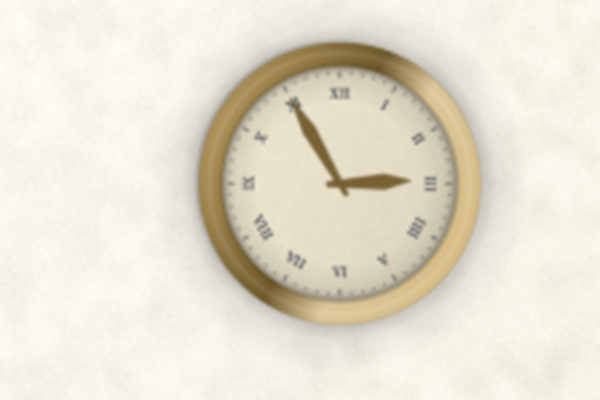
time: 2:55
